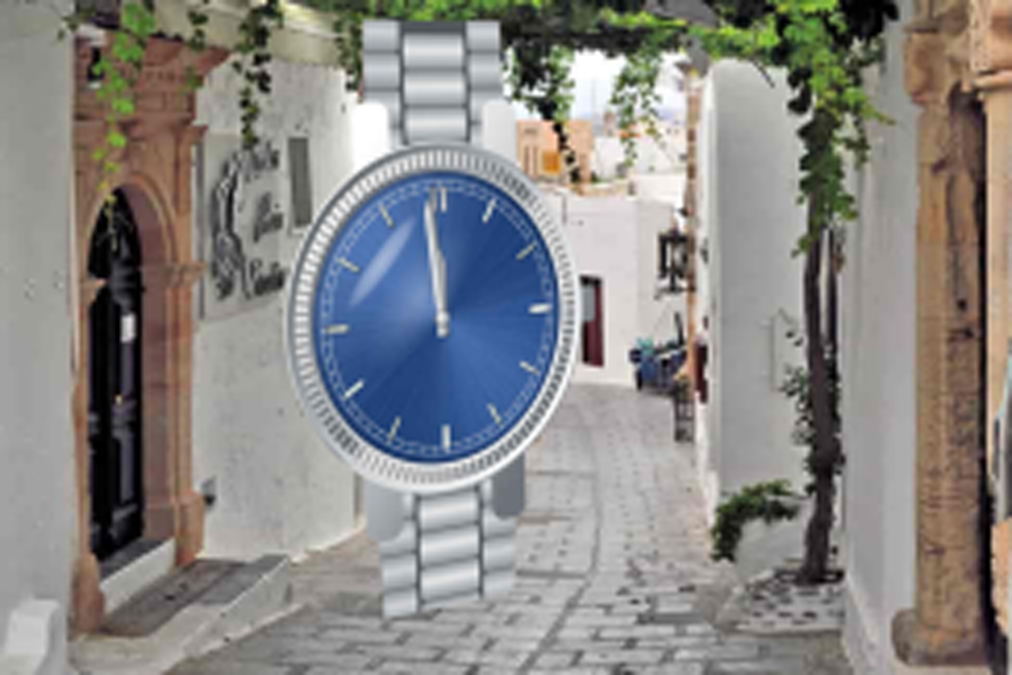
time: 11:59
